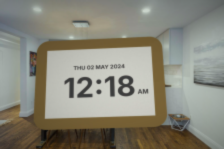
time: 12:18
